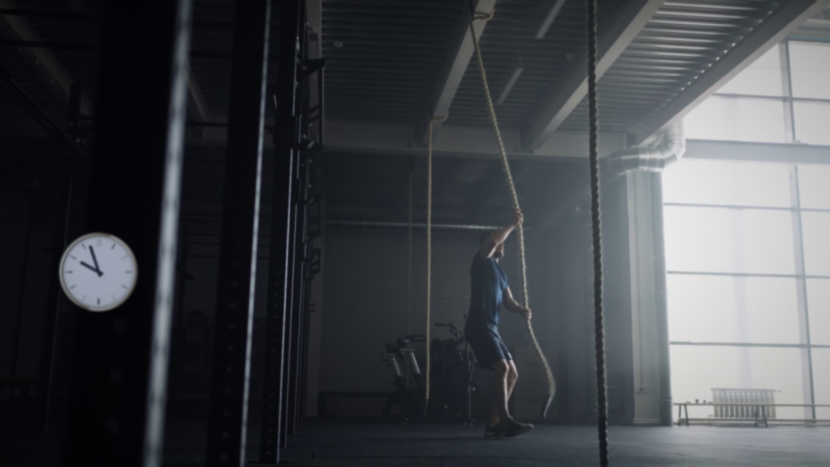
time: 9:57
